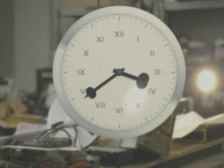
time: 3:39
